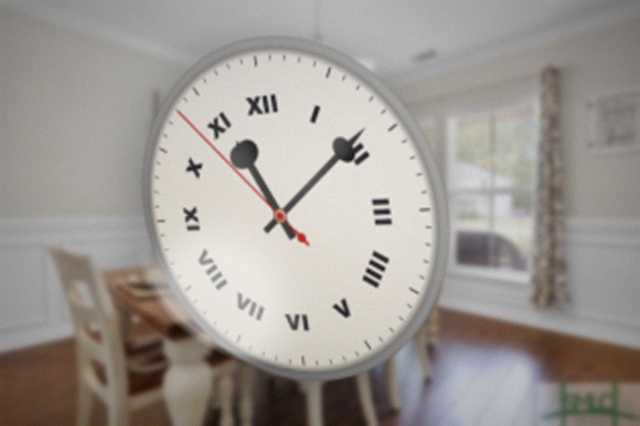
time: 11:08:53
